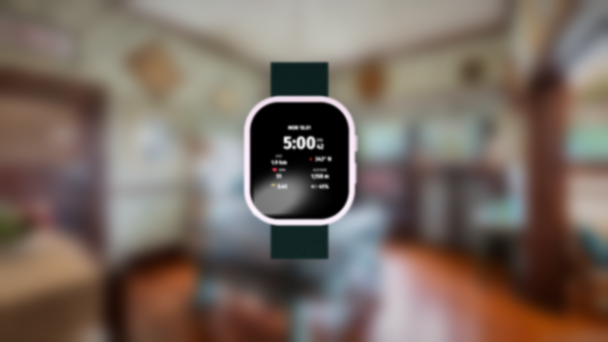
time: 5:00
